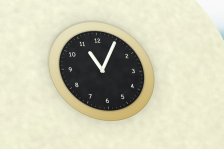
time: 11:05
